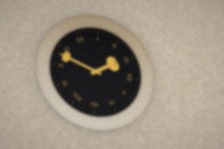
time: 2:53
